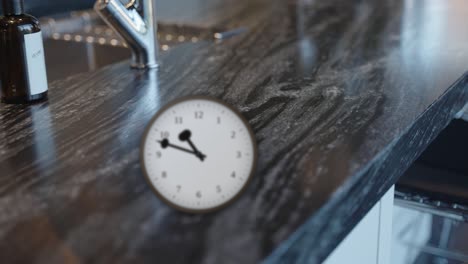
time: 10:48
